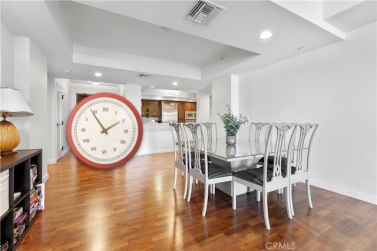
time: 1:54
